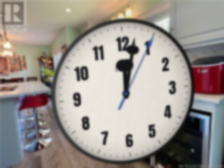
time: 12:02:05
